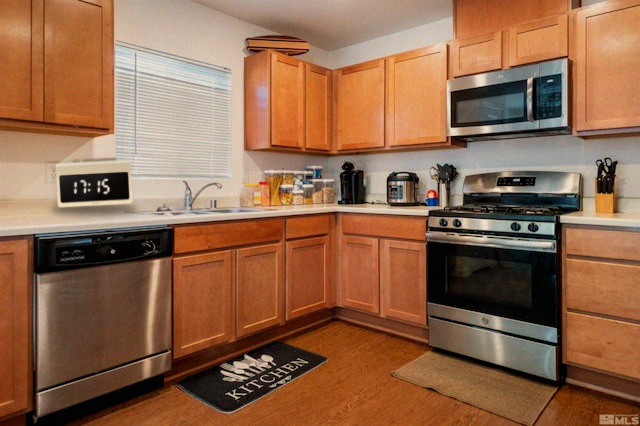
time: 17:15
